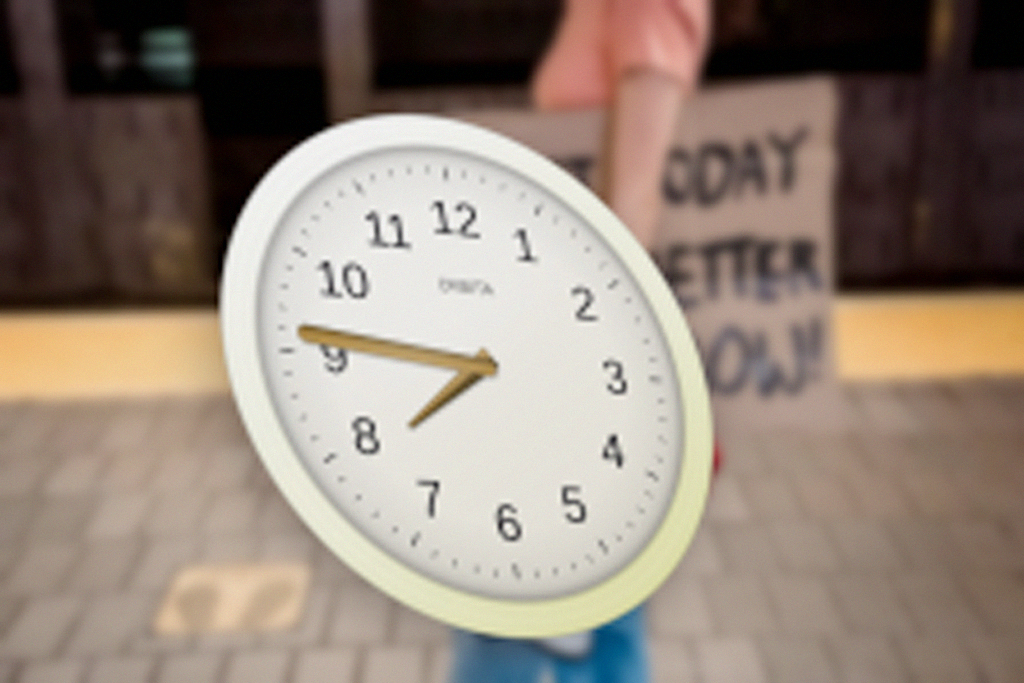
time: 7:46
